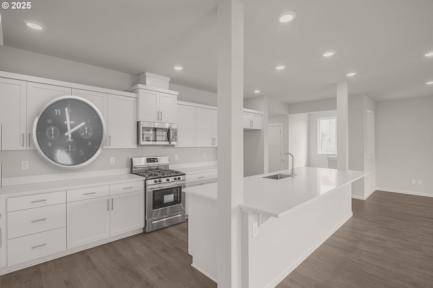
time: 1:59
